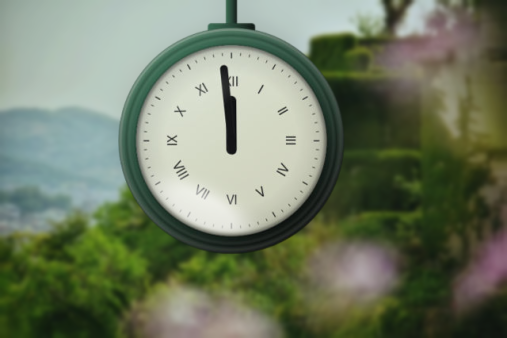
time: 11:59
